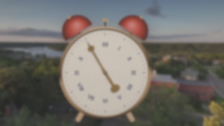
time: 4:55
